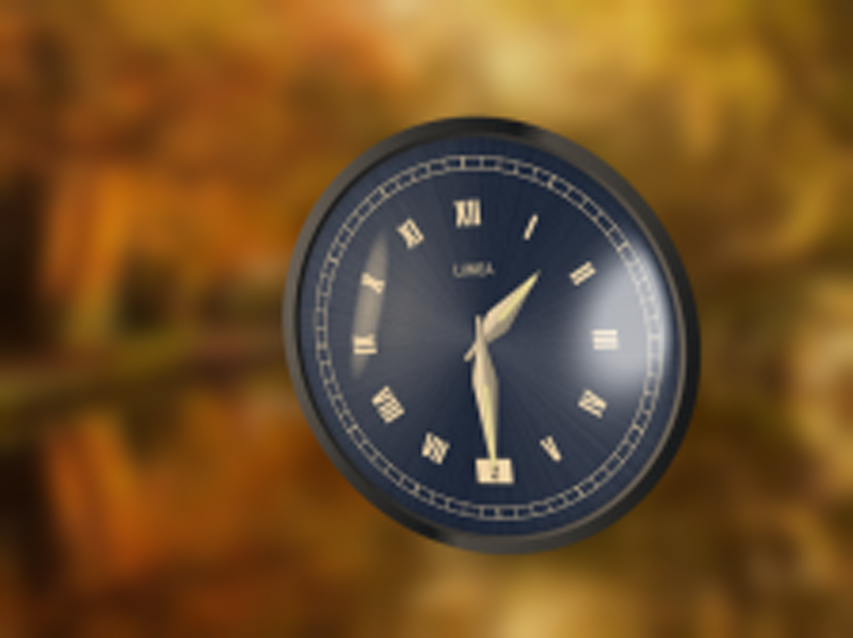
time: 1:30
